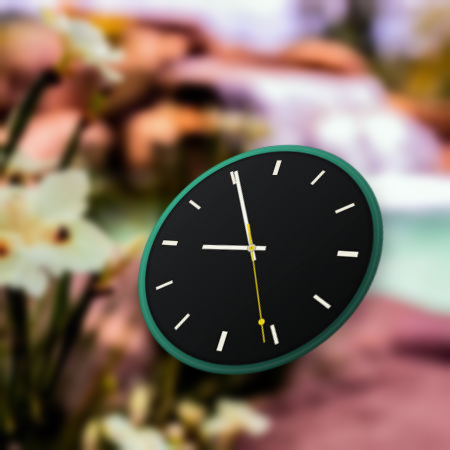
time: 8:55:26
